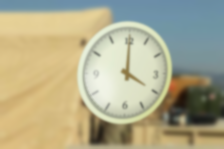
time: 4:00
